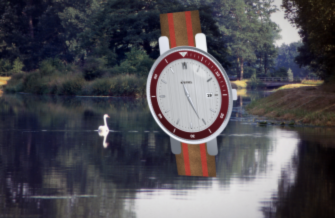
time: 11:26
